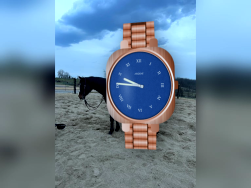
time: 9:46
